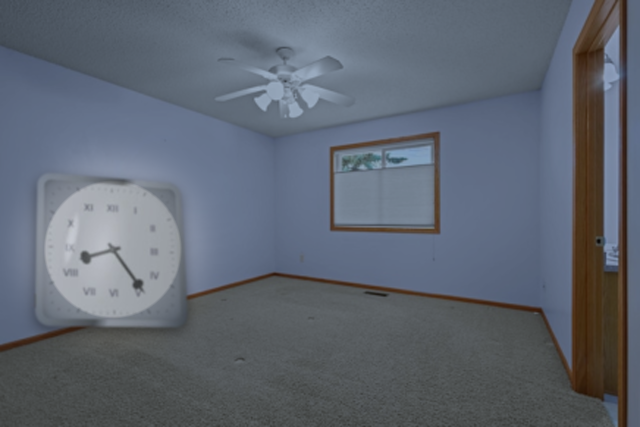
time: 8:24
